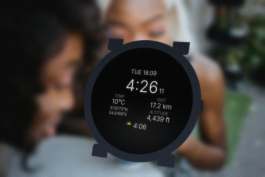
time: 4:26
